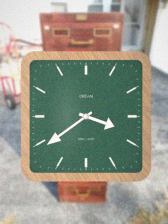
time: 3:39
